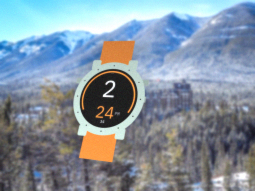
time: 2:24
